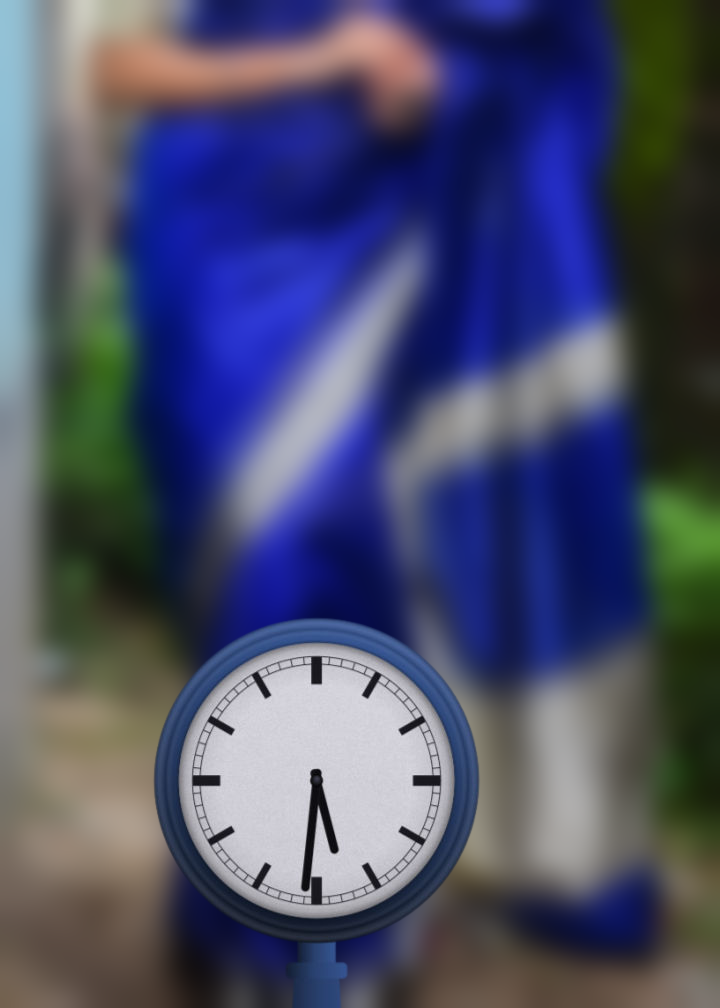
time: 5:31
